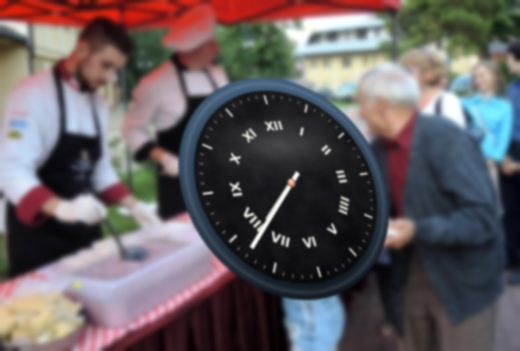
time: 7:38
